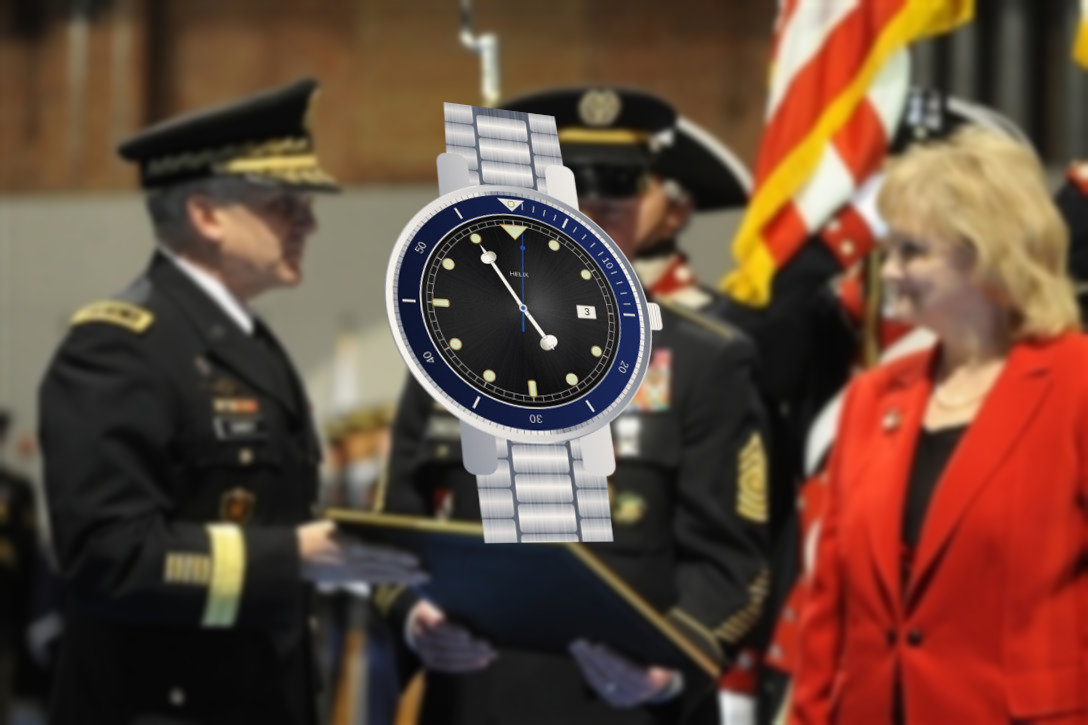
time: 4:55:01
